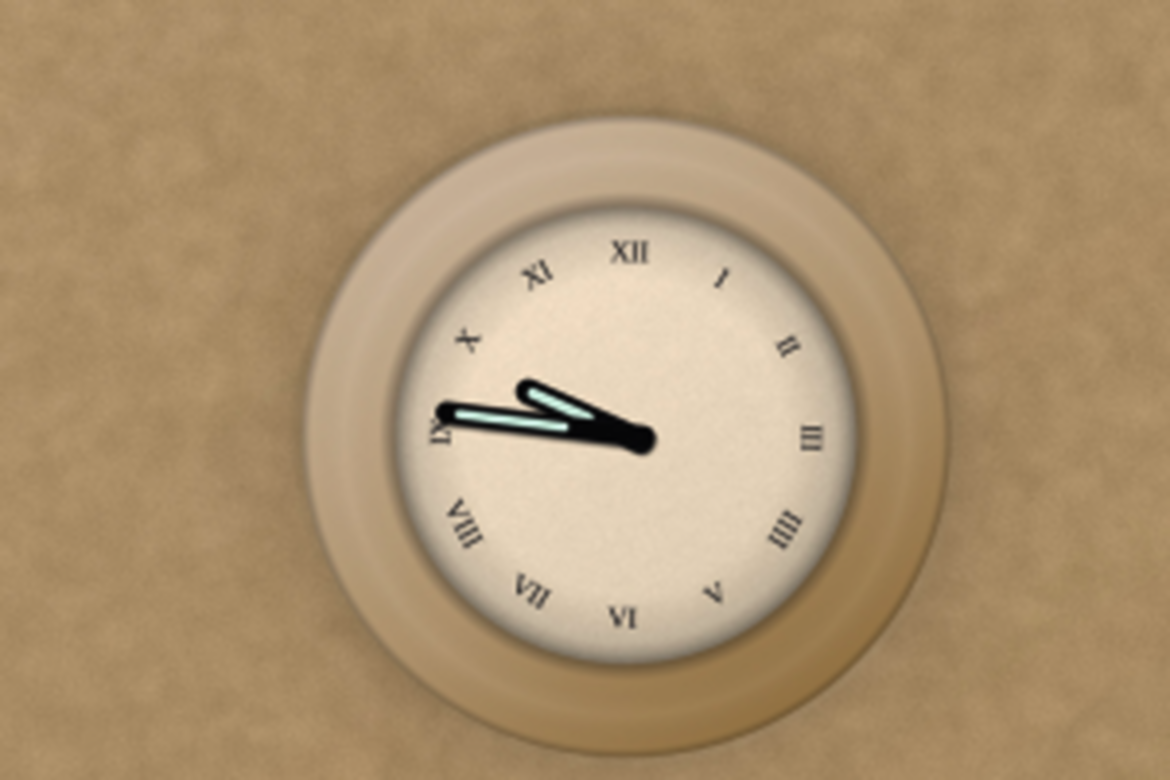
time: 9:46
